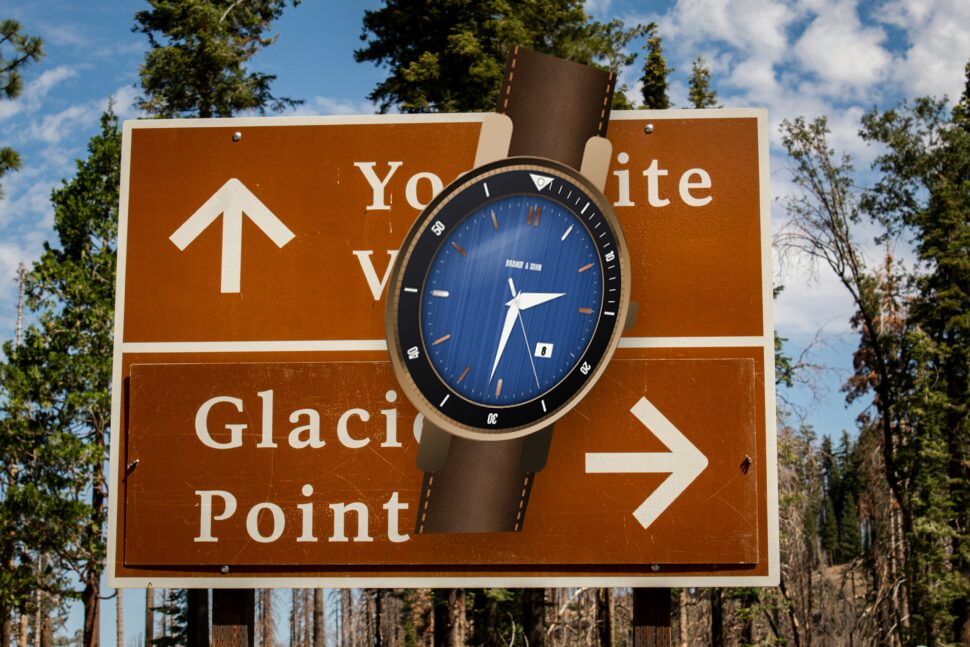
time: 2:31:25
